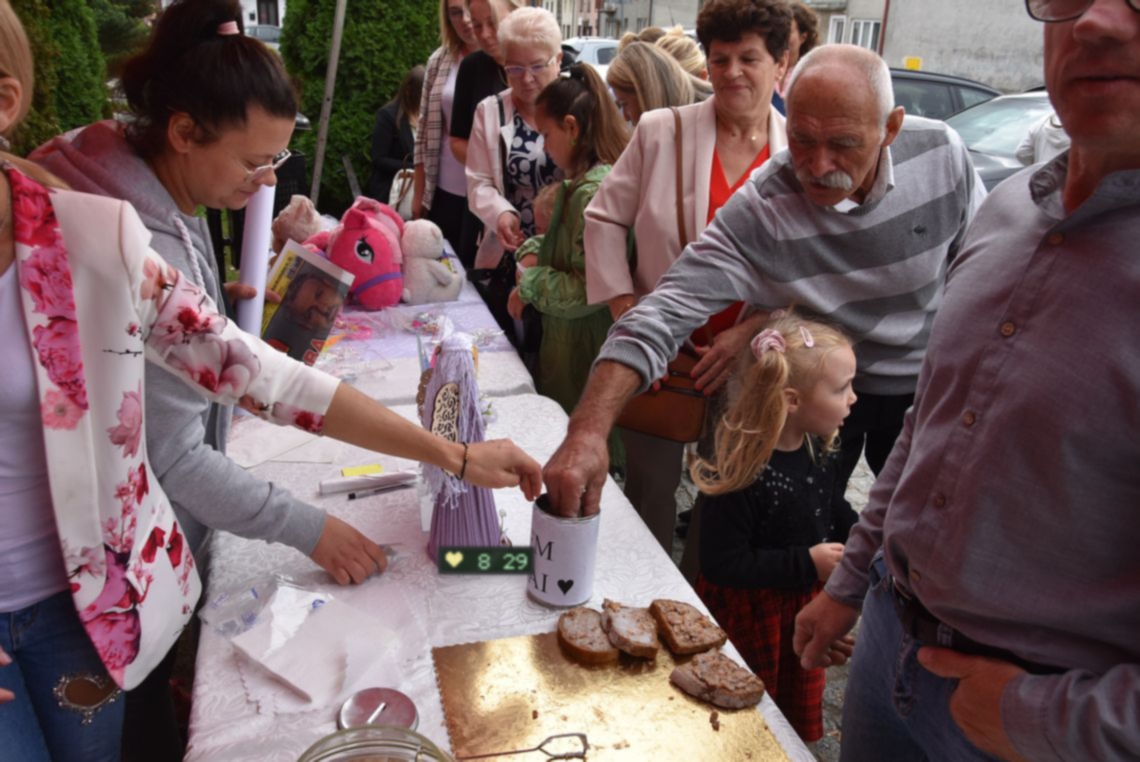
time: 8:29
